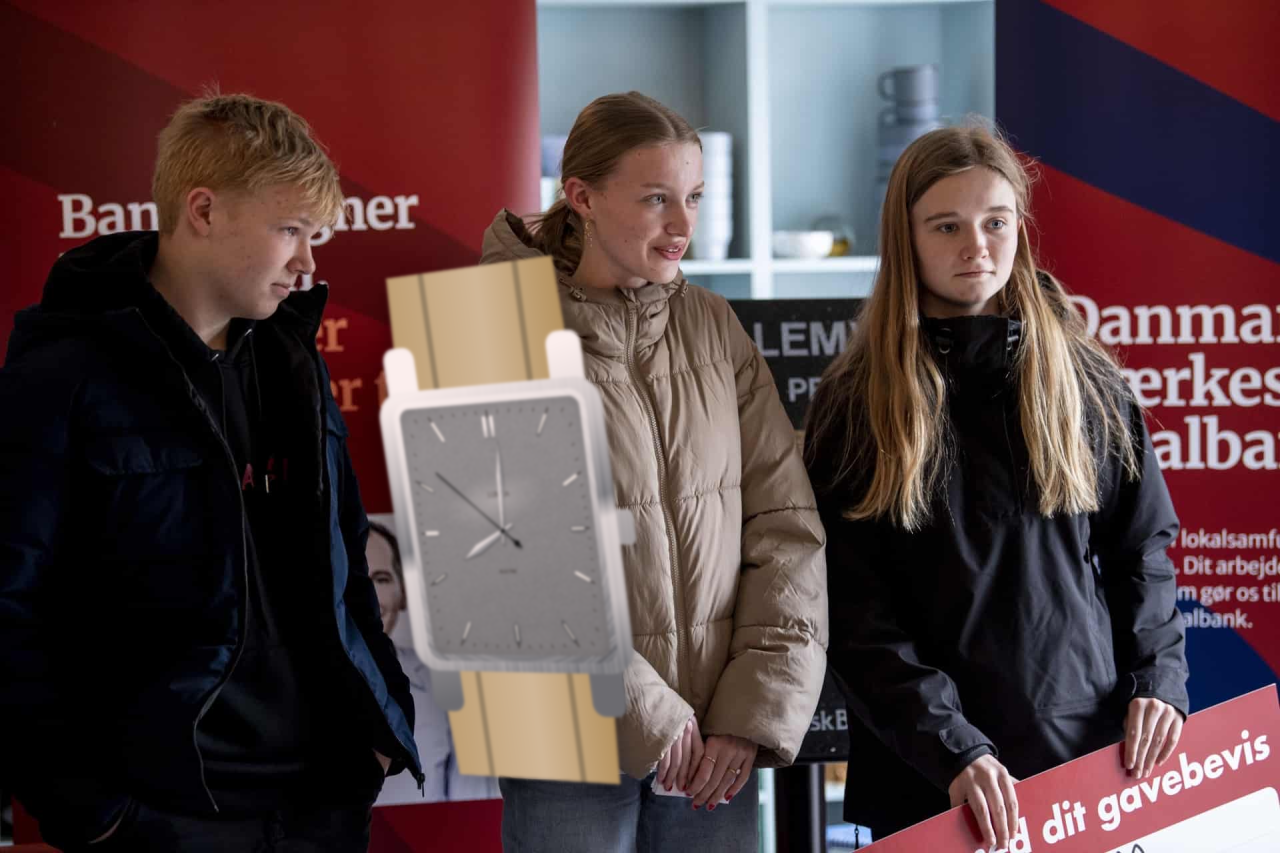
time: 8:00:52
